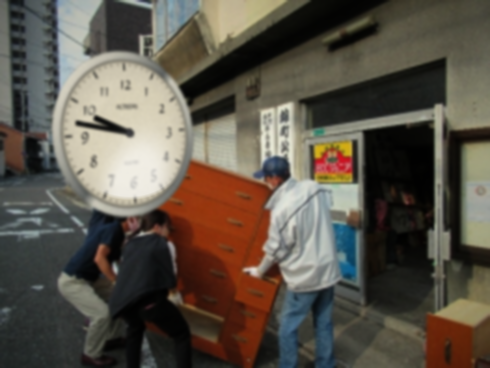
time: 9:47
